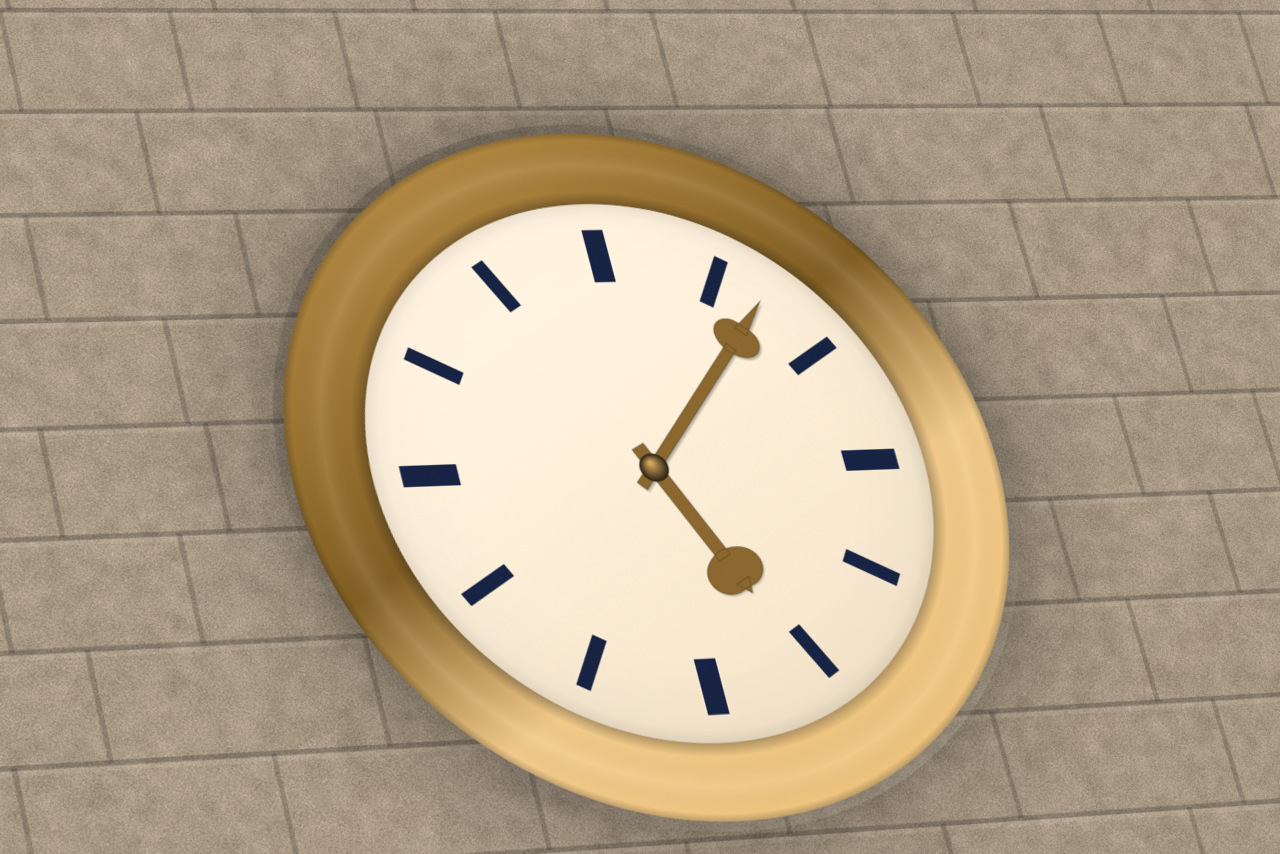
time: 5:07
